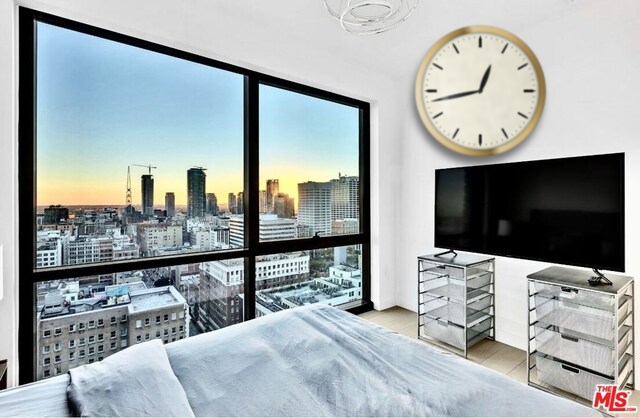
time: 12:43
